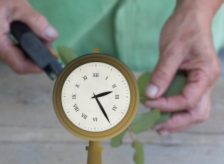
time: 2:25
